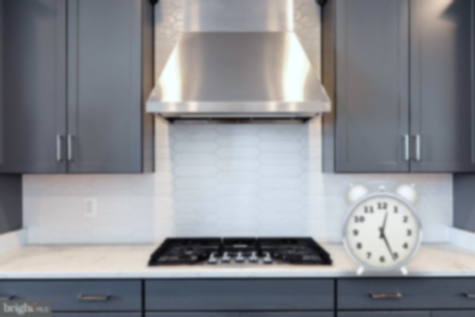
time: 12:26
